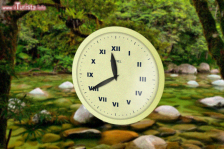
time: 11:40
